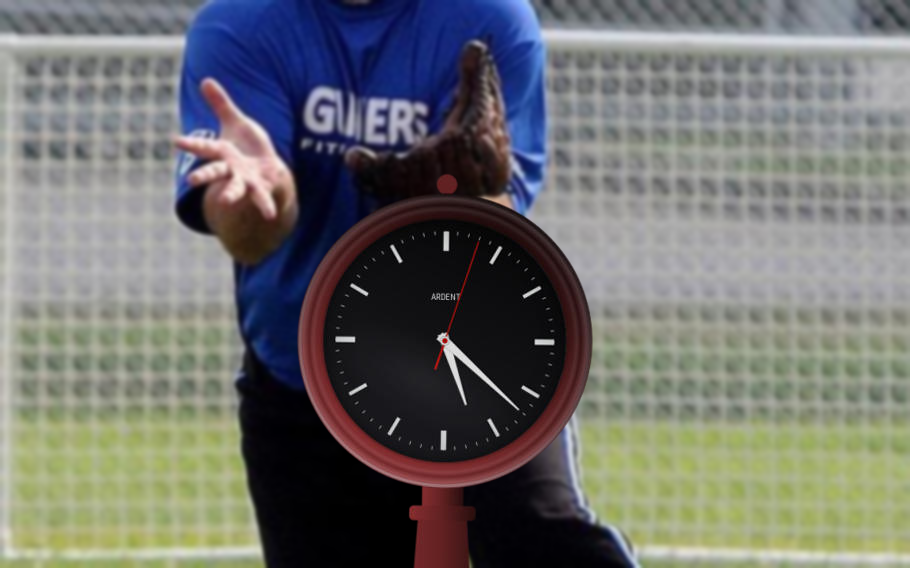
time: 5:22:03
